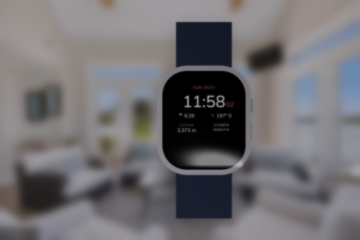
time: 11:58
